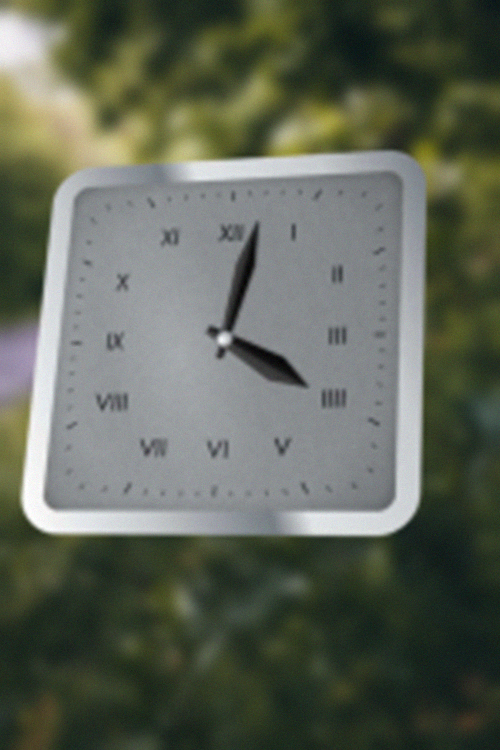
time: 4:02
